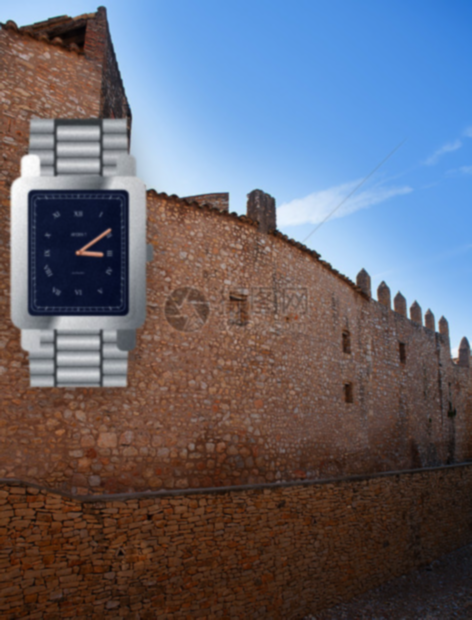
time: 3:09
